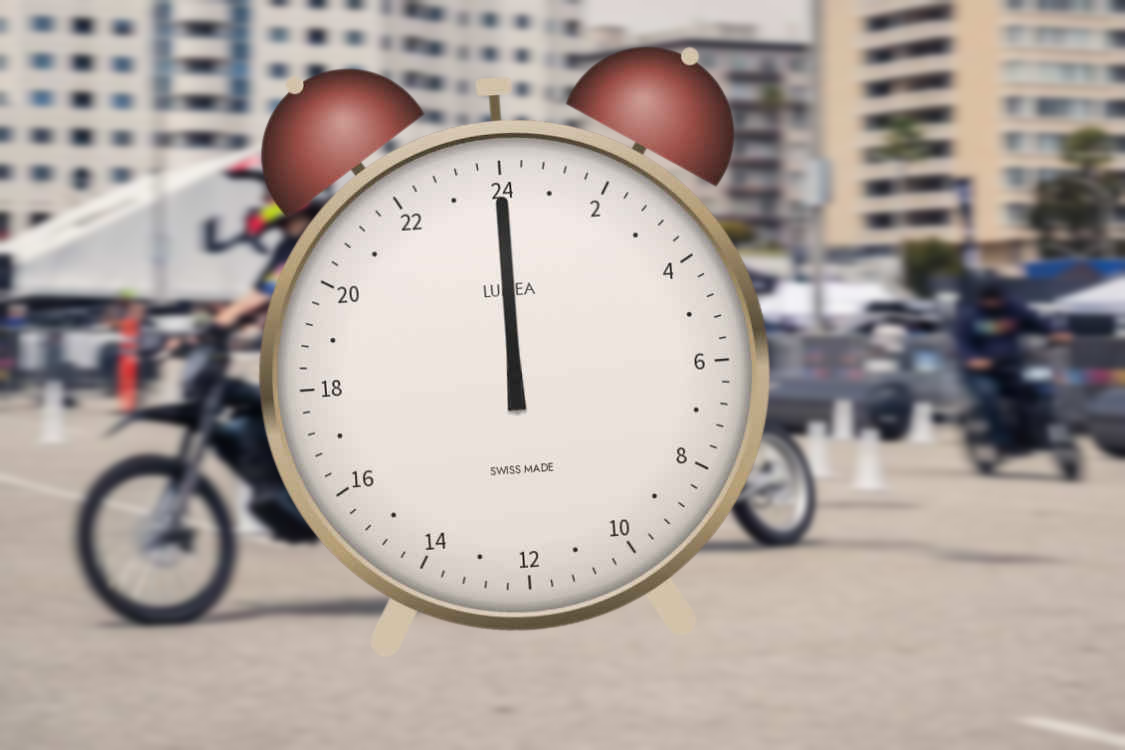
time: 0:00
